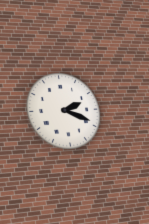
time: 2:19
